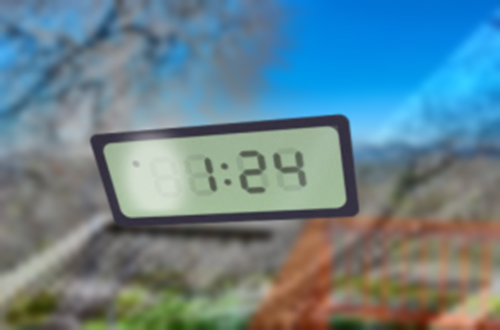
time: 1:24
